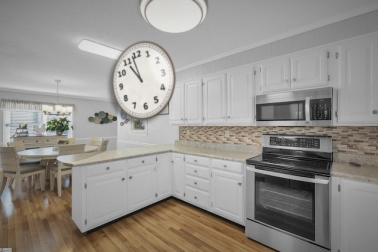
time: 10:58
